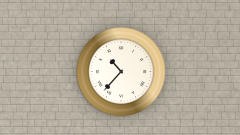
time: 10:37
